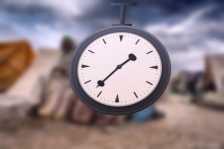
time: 1:37
